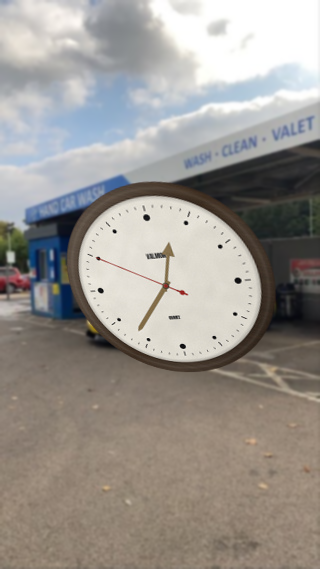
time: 12:36:50
